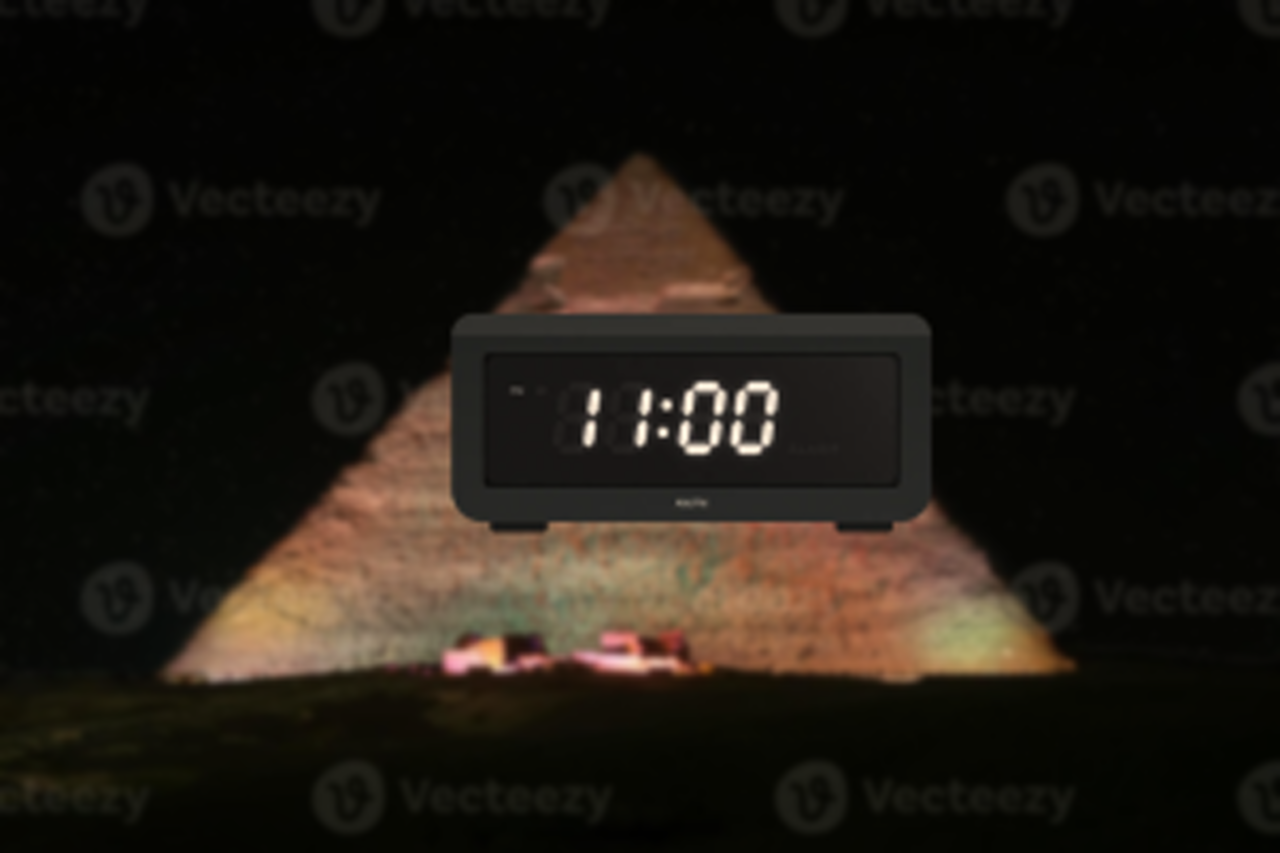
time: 11:00
